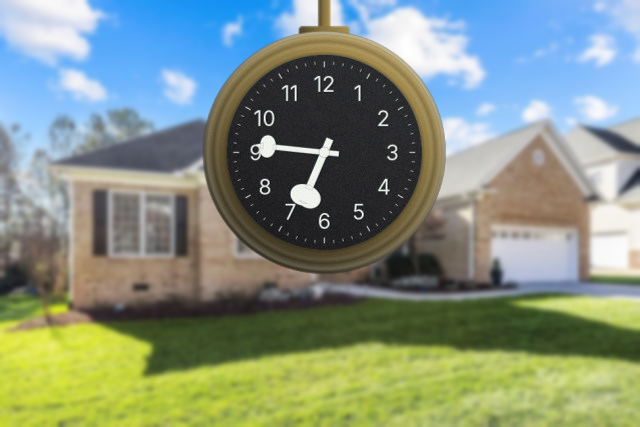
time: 6:46
